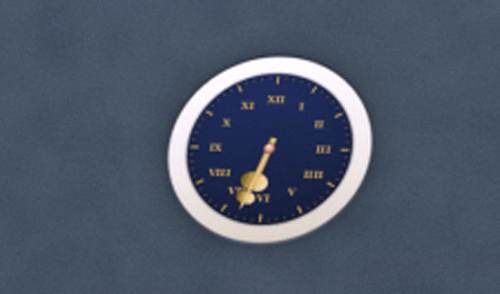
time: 6:33
